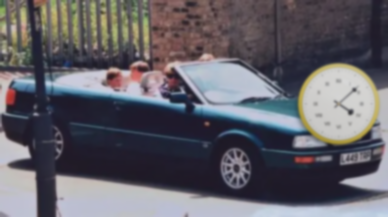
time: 4:08
